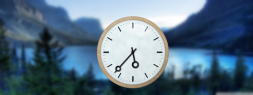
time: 5:37
